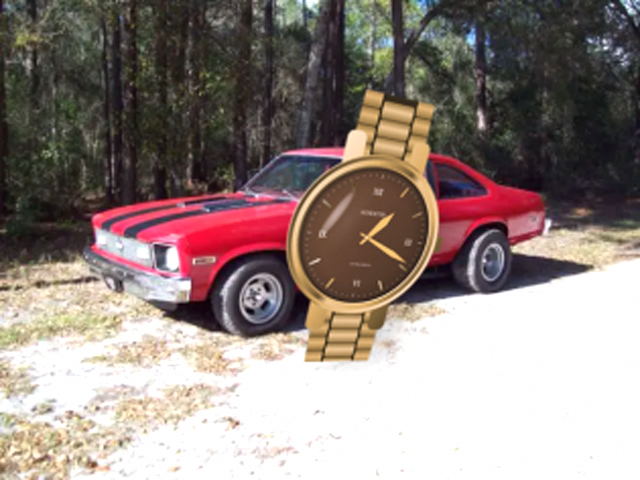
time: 1:19
